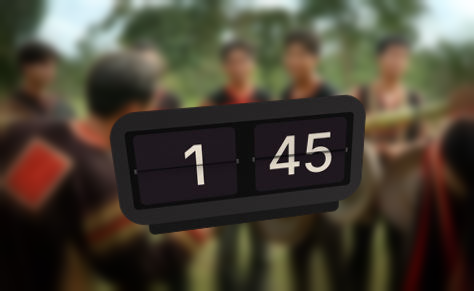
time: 1:45
